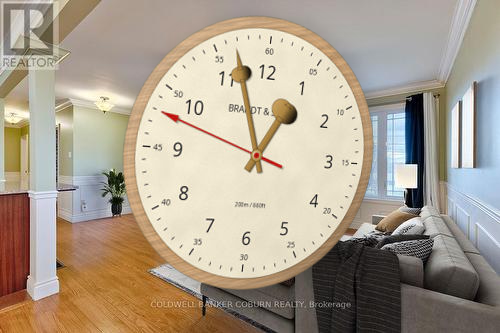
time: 12:56:48
